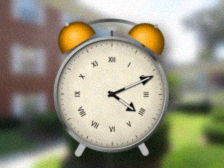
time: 4:11
